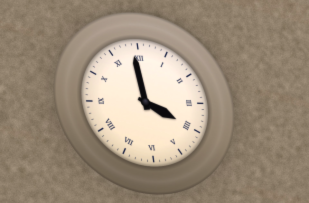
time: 3:59
